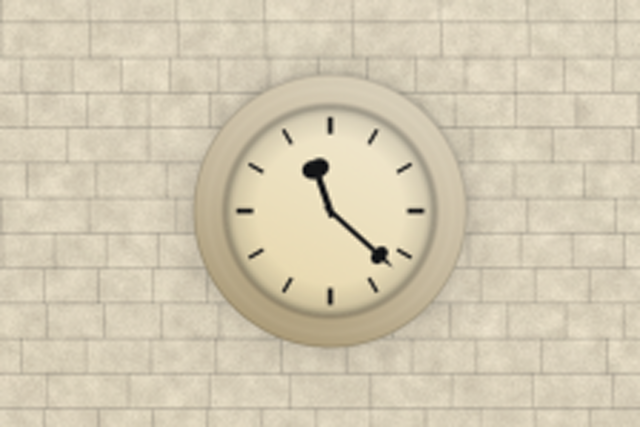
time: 11:22
